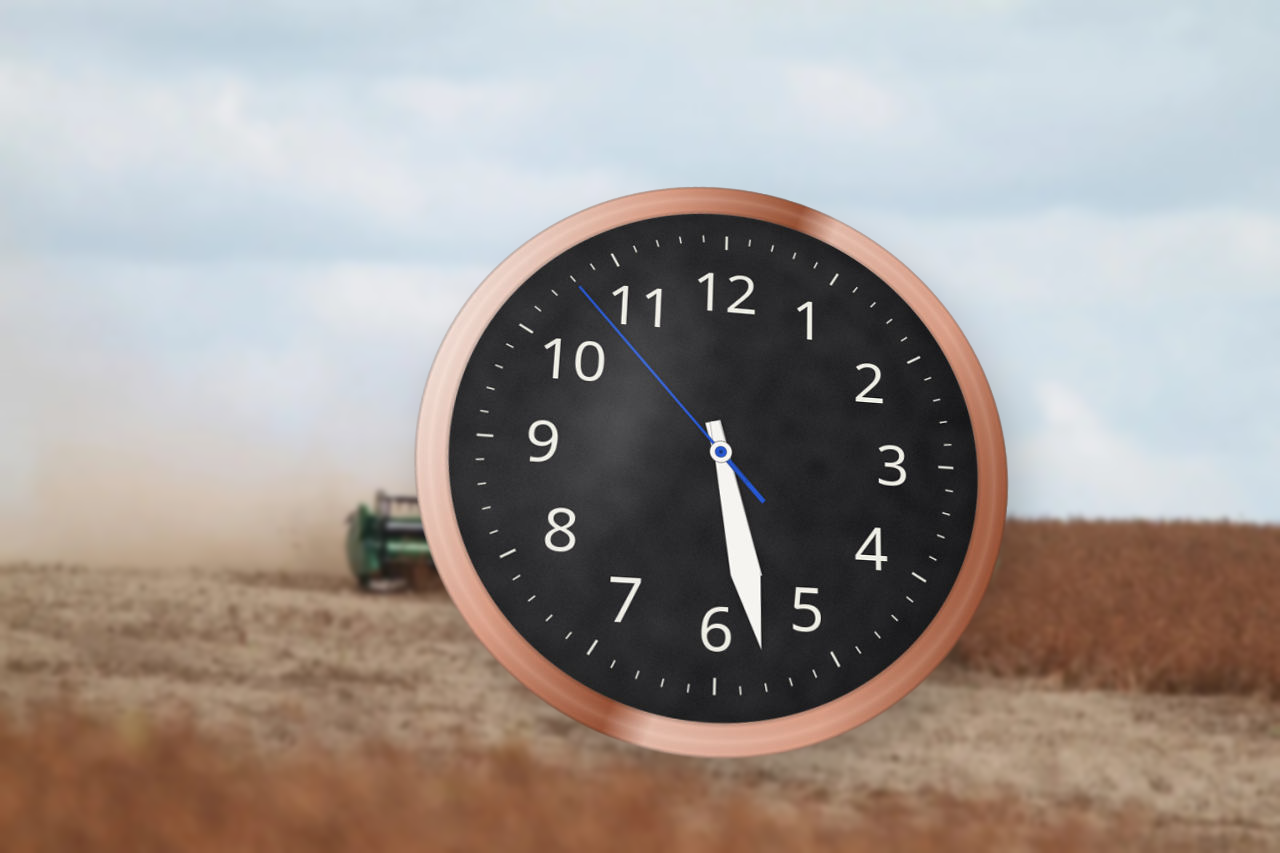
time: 5:27:53
